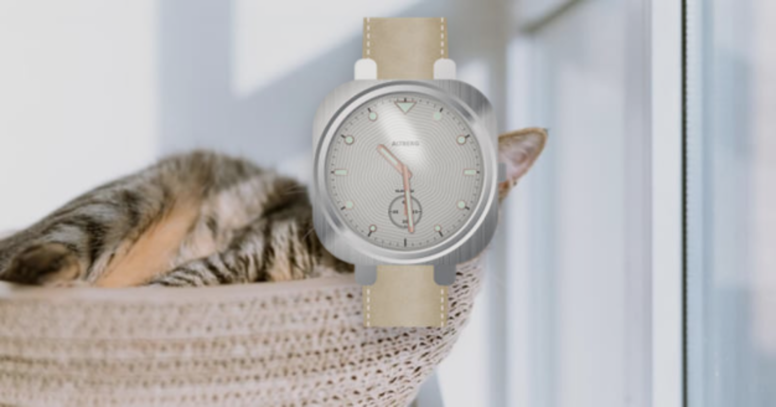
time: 10:29
